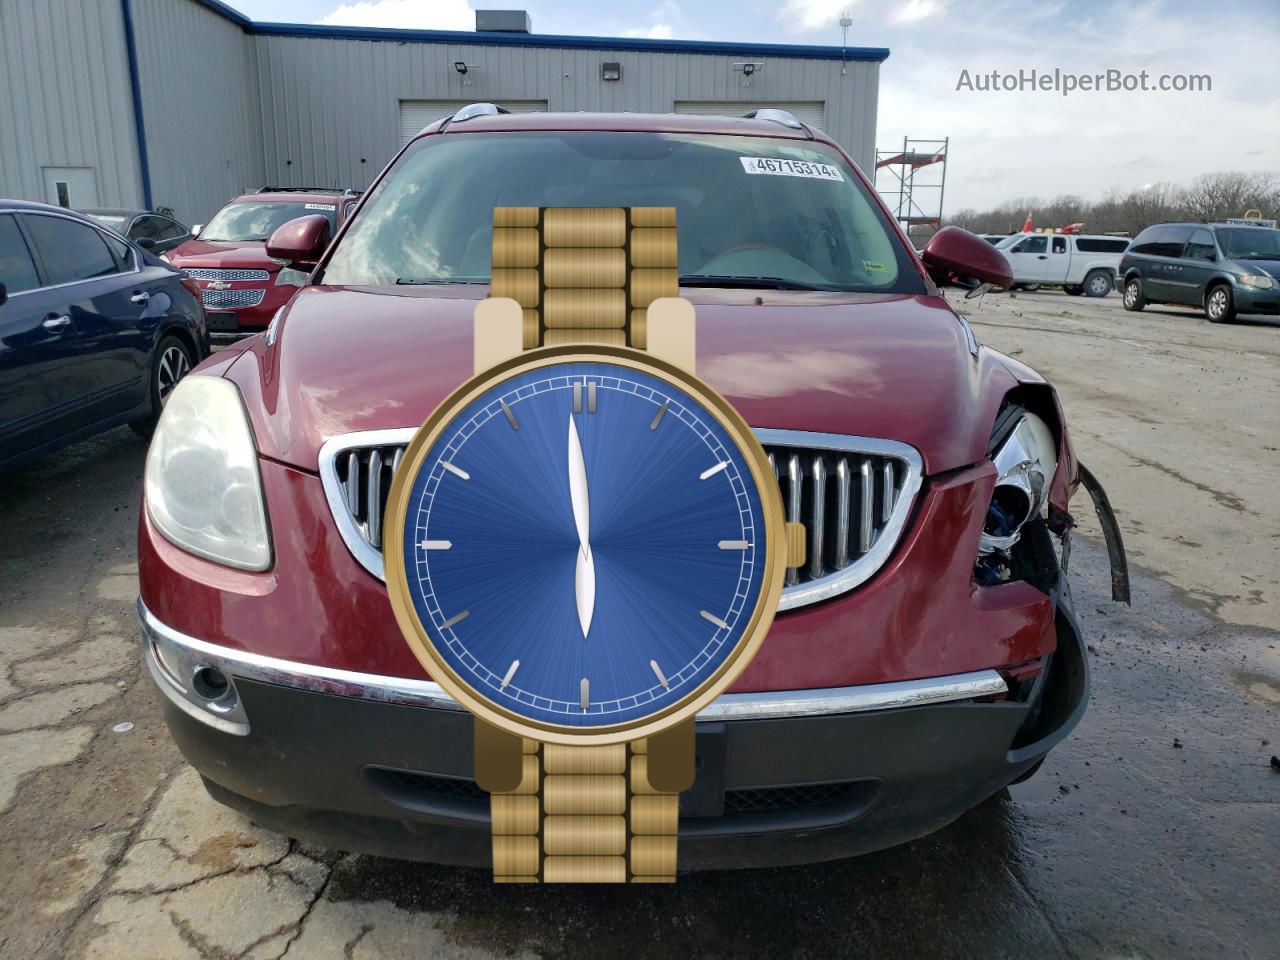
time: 5:59
